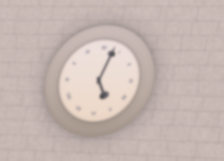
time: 5:03
